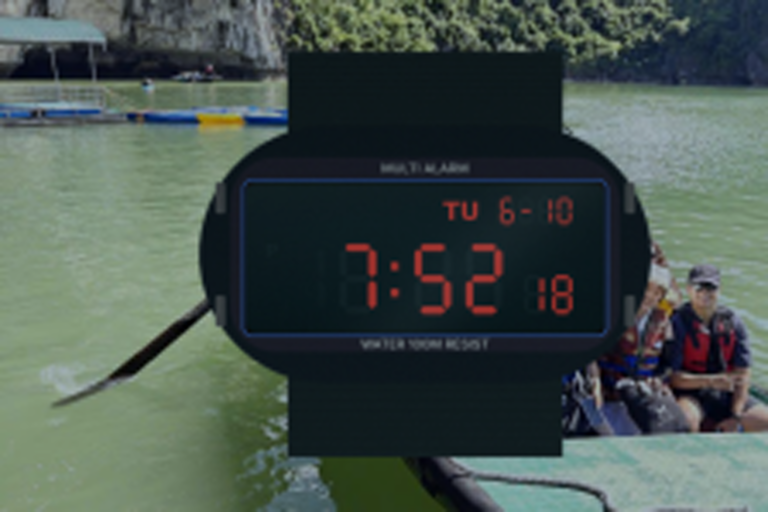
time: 7:52:18
